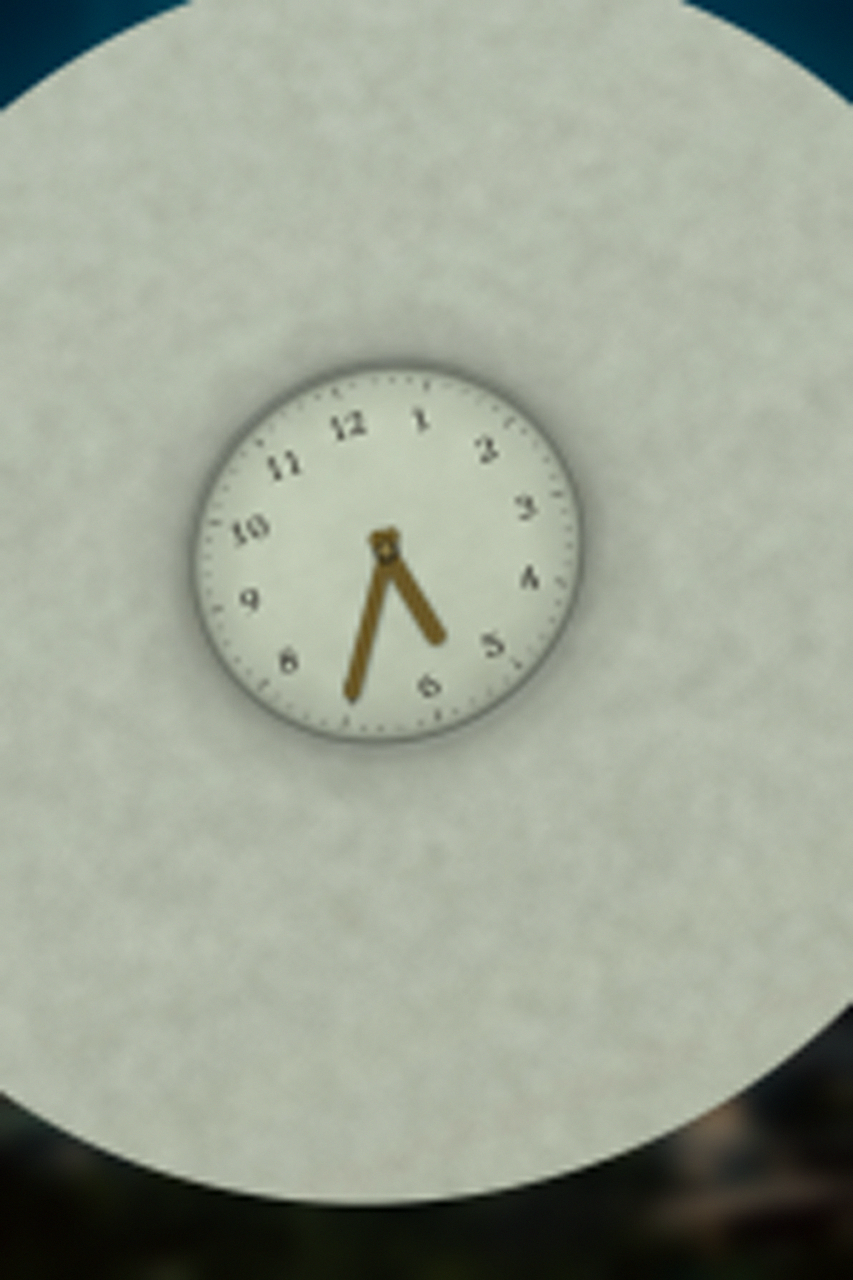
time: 5:35
